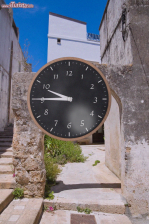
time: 9:45
